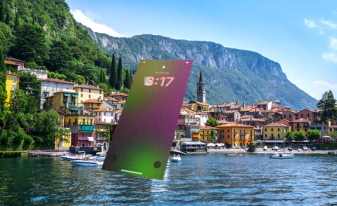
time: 3:17
